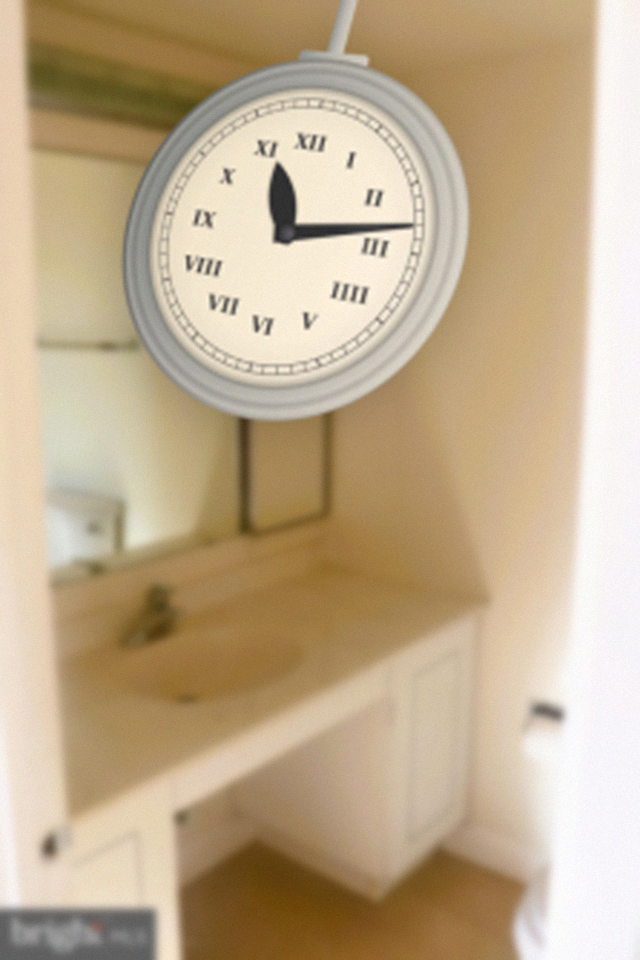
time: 11:13
